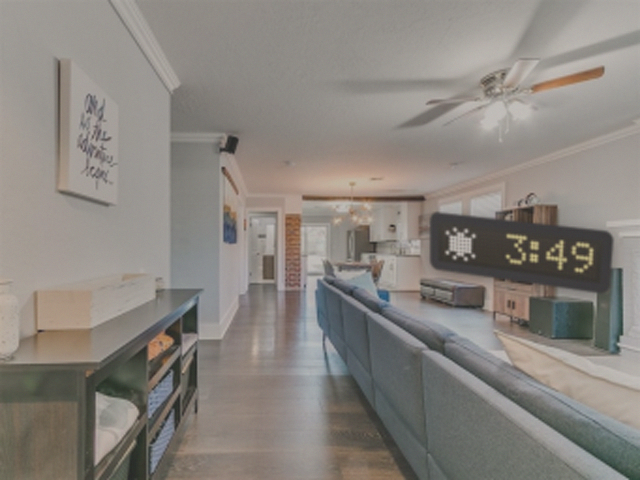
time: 3:49
